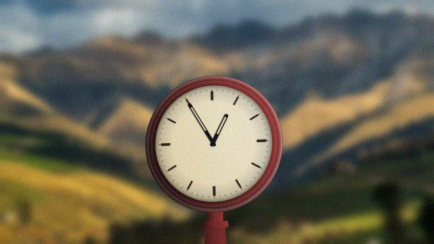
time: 12:55
